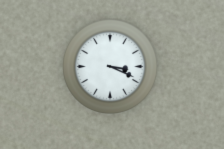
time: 3:19
